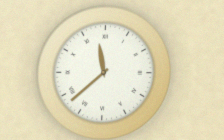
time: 11:38
